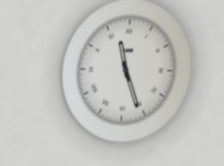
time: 11:26
